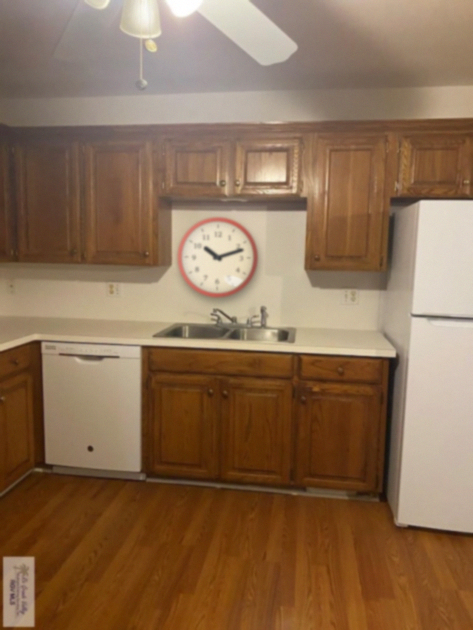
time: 10:12
